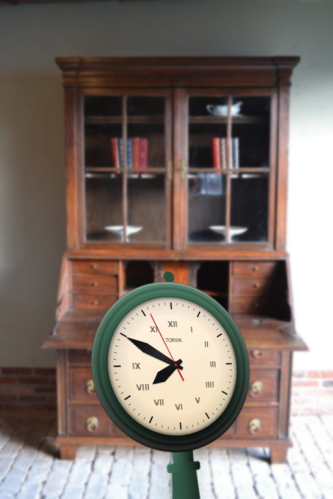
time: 7:49:56
